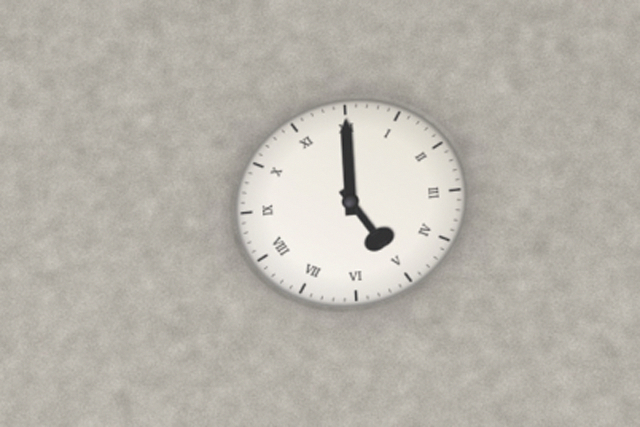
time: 5:00
